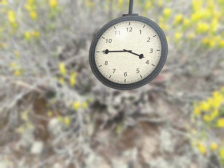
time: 3:45
